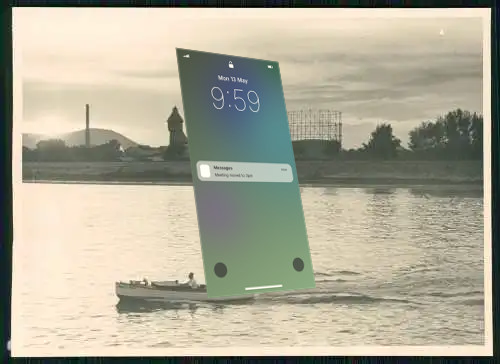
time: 9:59
